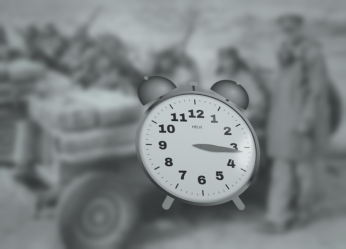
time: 3:16
